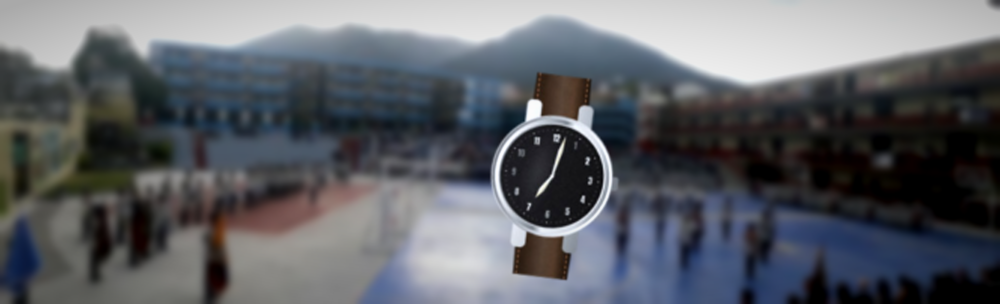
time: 7:02
